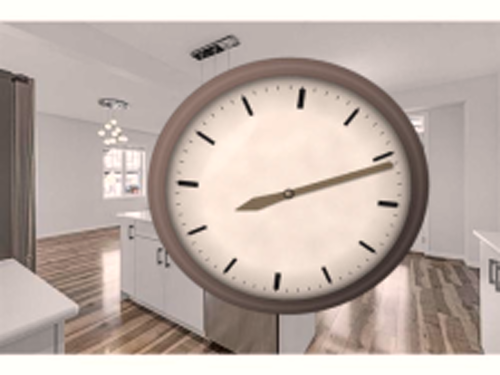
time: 8:11
